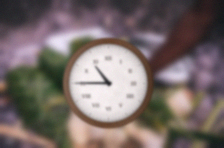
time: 10:45
